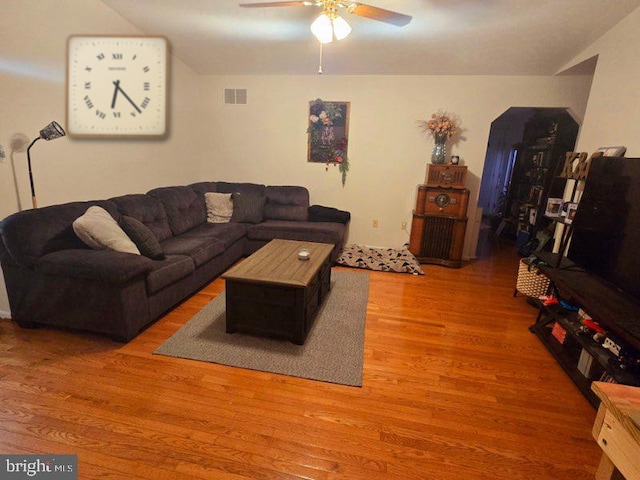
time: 6:23
